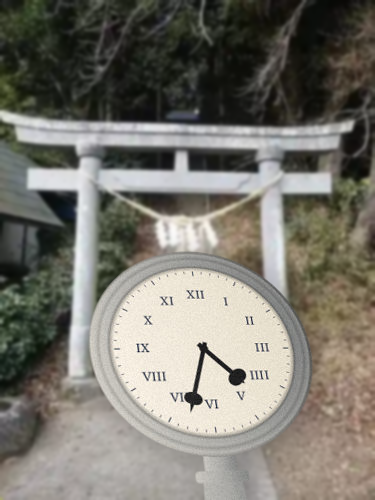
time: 4:33
